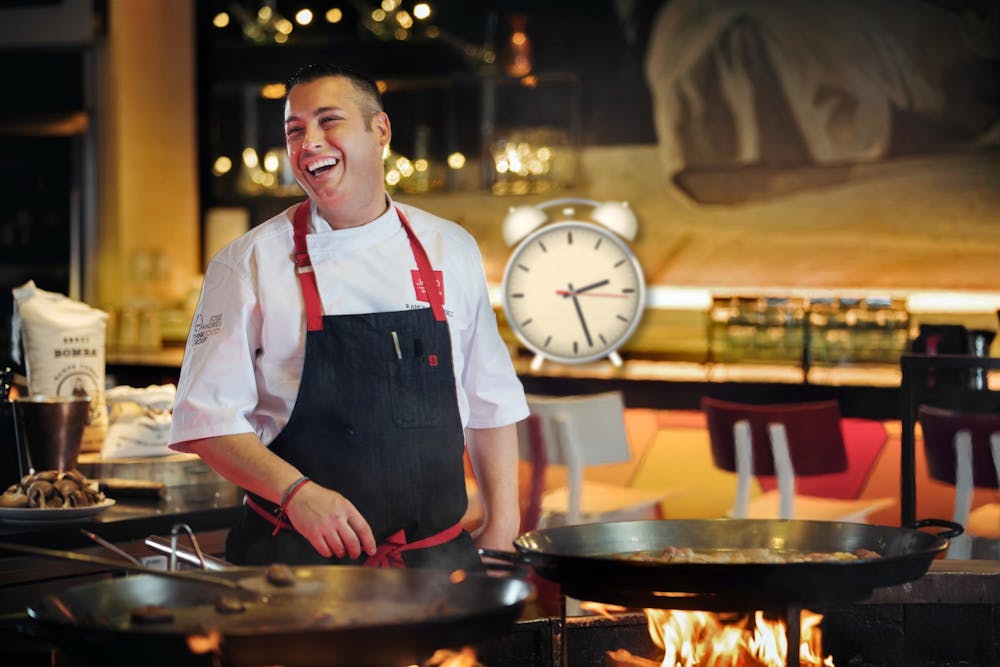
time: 2:27:16
